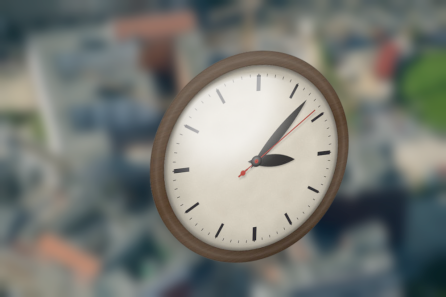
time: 3:07:09
